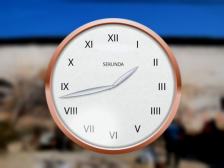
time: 1:43
